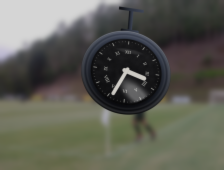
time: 3:34
